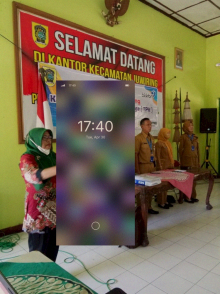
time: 17:40
